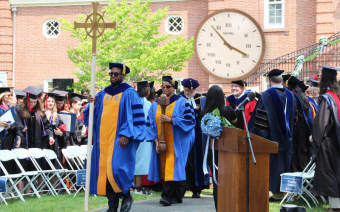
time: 3:53
